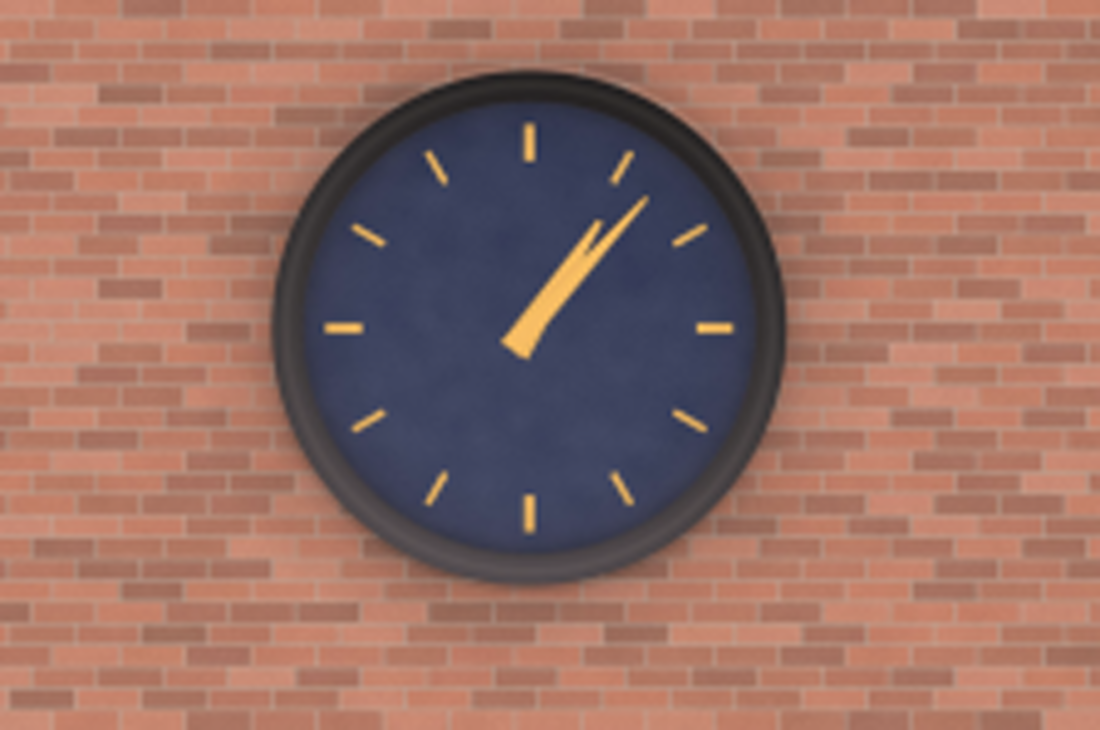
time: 1:07
